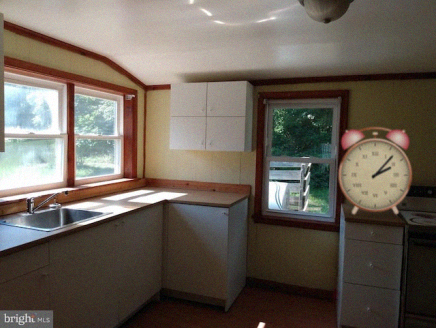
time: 2:07
